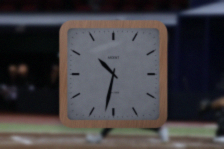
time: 10:32
